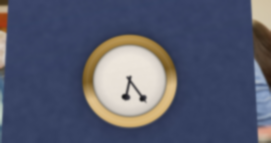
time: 6:24
